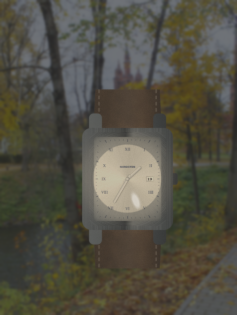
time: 1:35
